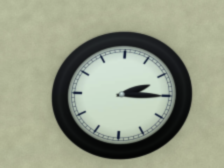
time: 2:15
